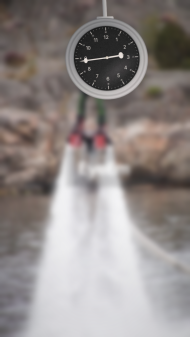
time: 2:44
